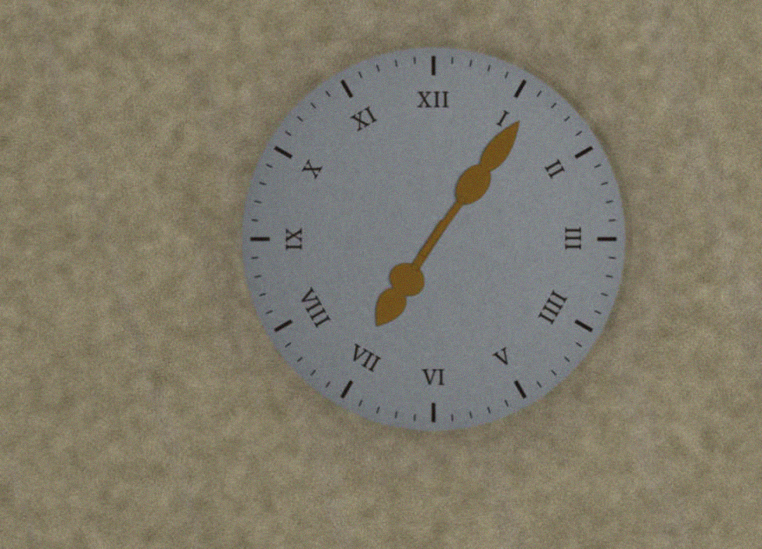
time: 7:06
